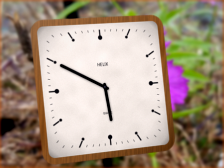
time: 5:50
